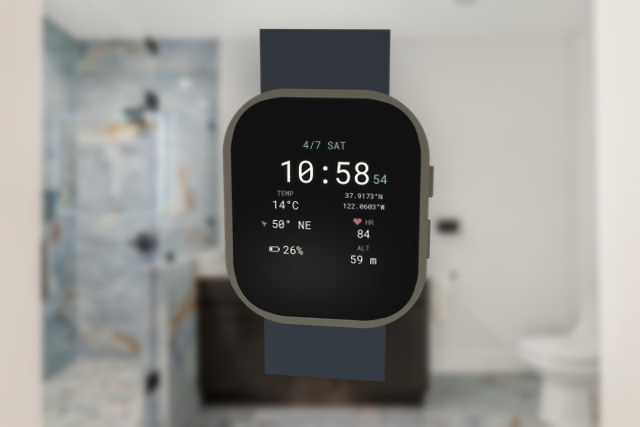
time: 10:58:54
